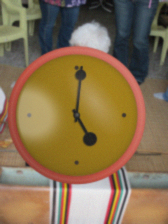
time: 5:01
